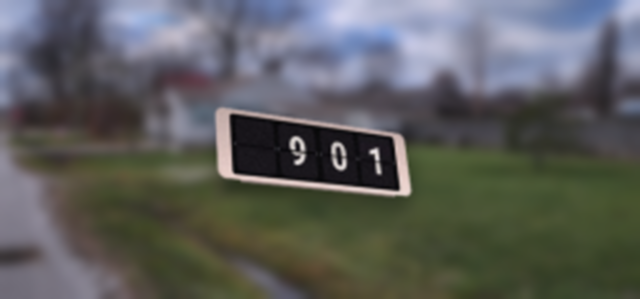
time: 9:01
